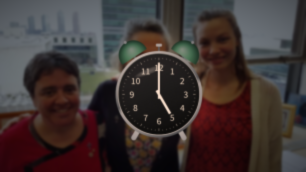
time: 5:00
